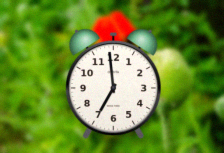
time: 6:59
